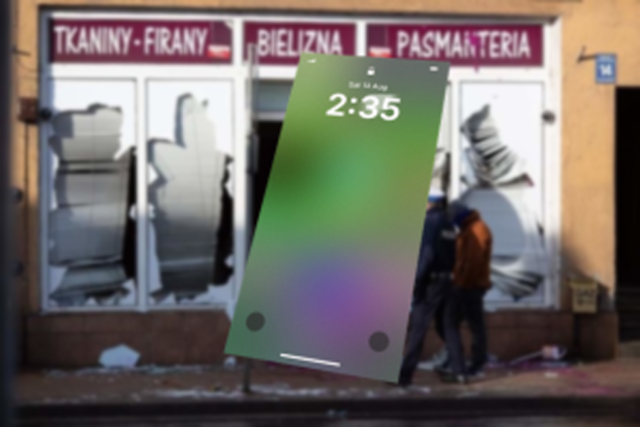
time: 2:35
